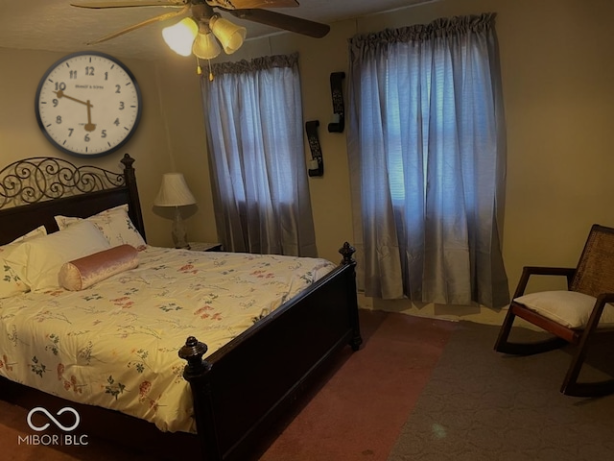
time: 5:48
